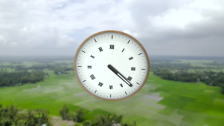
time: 4:22
